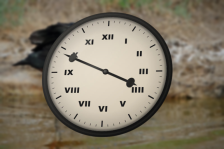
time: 3:49
